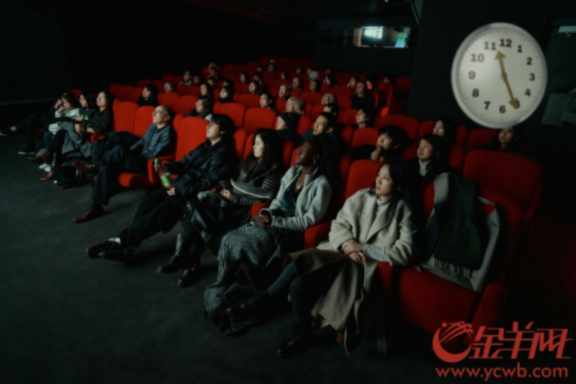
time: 11:26
